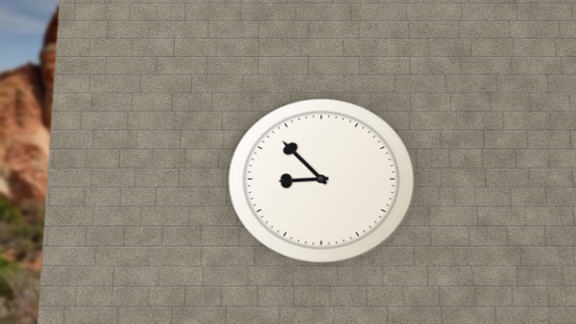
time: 8:53
